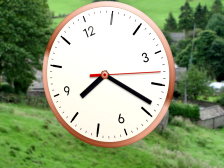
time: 8:23:18
